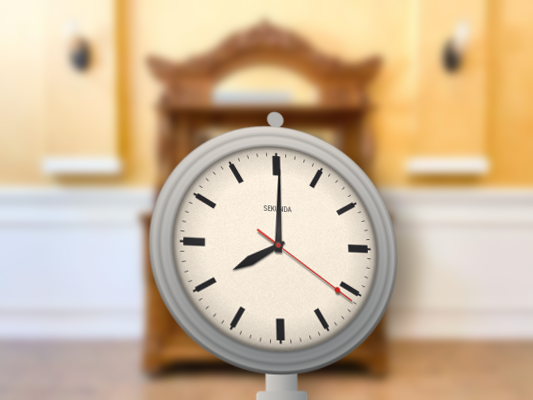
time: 8:00:21
